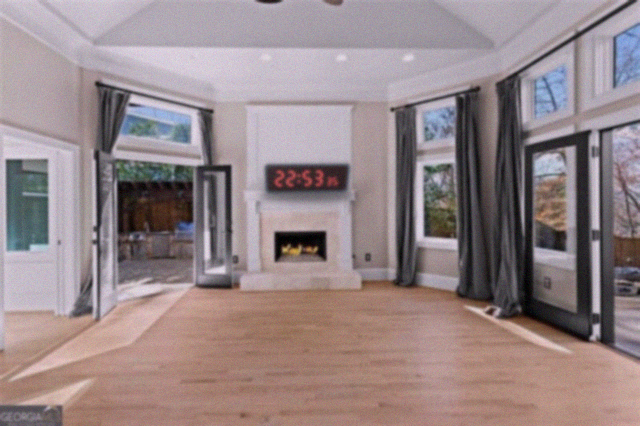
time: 22:53
